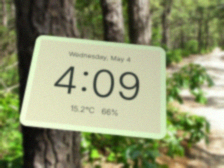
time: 4:09
